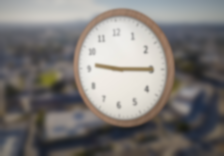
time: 9:15
